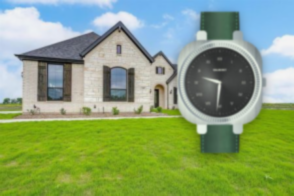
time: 9:31
